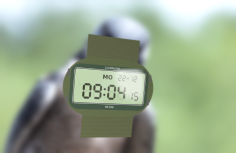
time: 9:04:15
